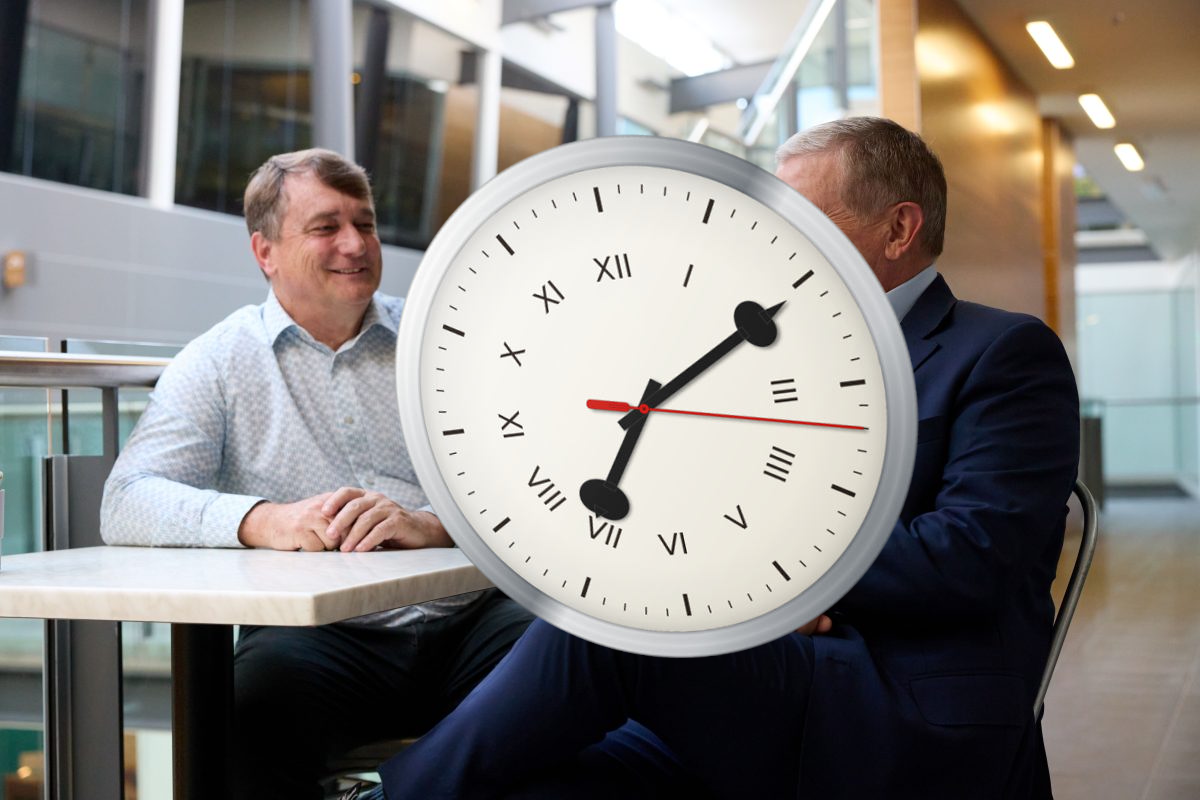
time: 7:10:17
